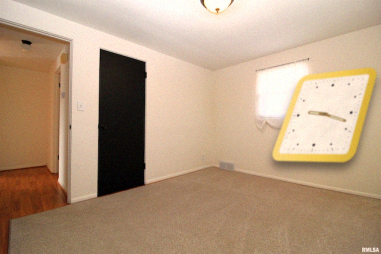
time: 9:18
